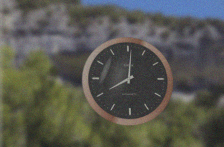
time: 8:01
